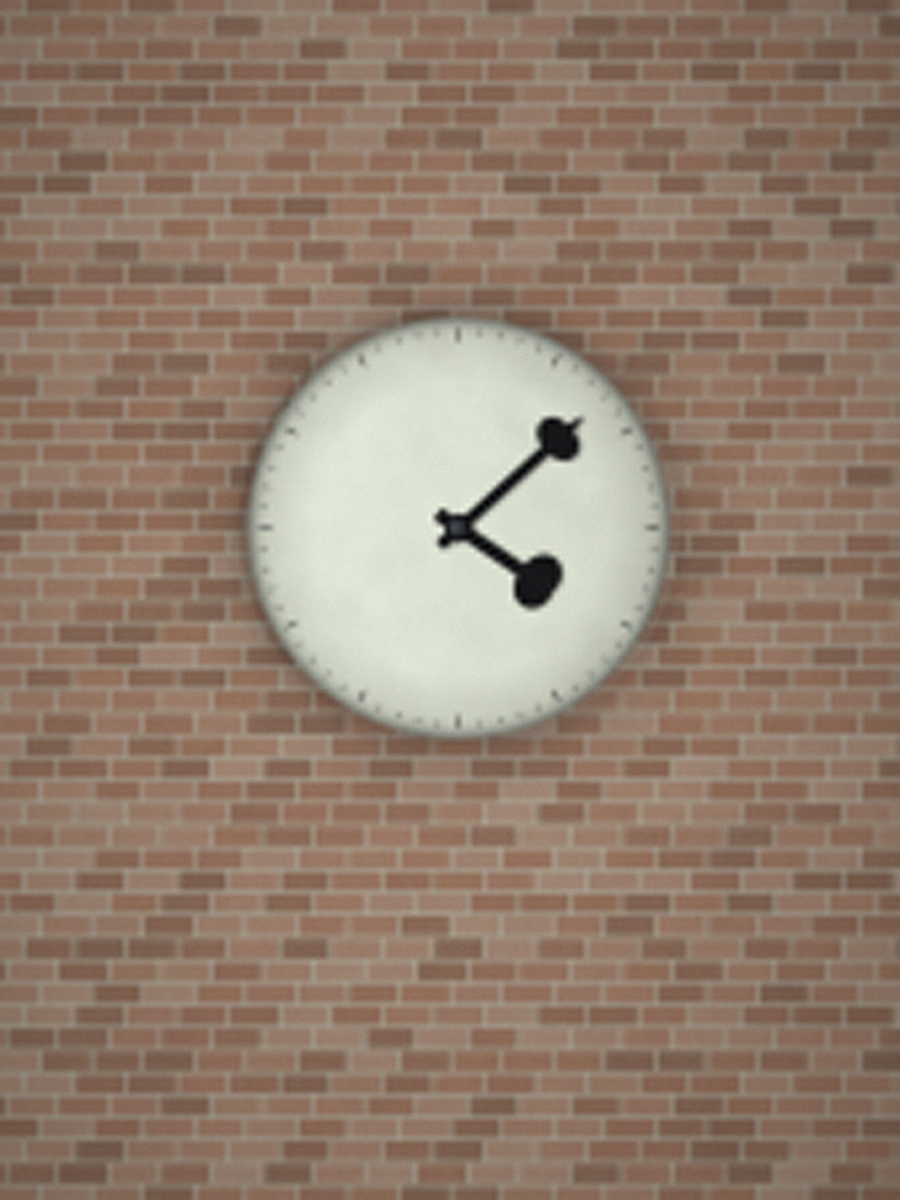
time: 4:08
